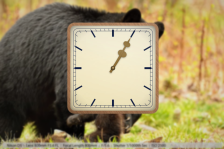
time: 1:05
